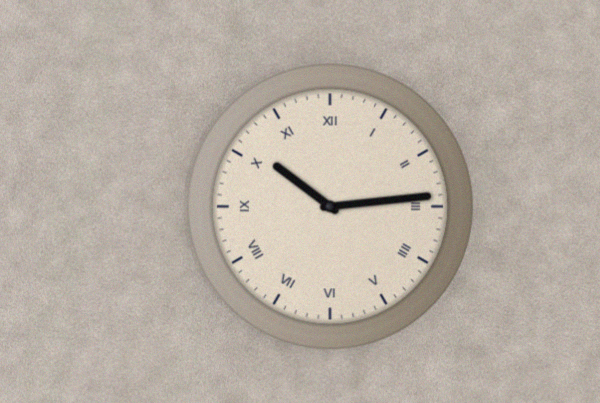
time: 10:14
